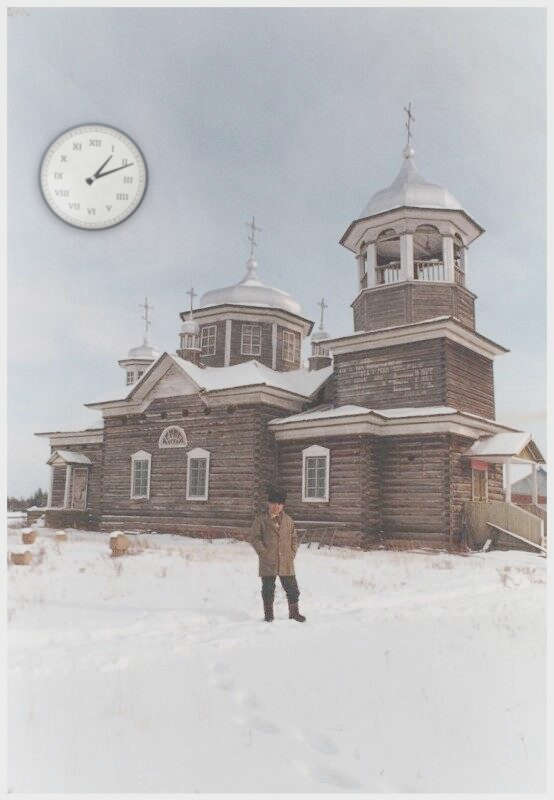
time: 1:11
